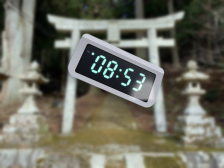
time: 8:53
